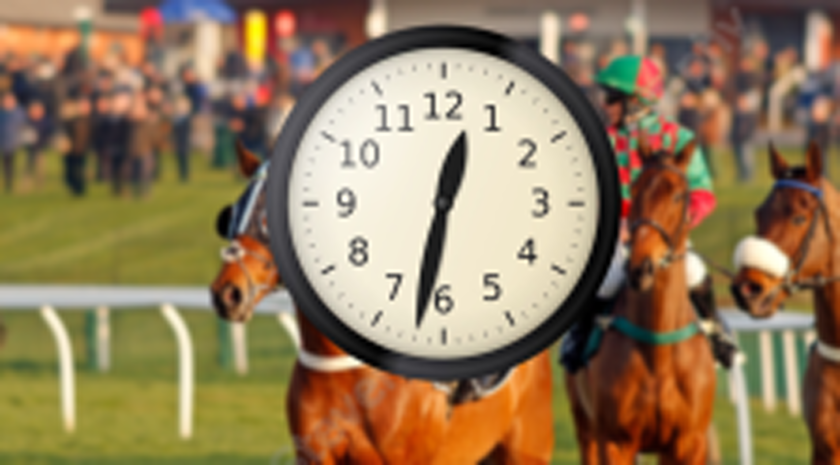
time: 12:32
